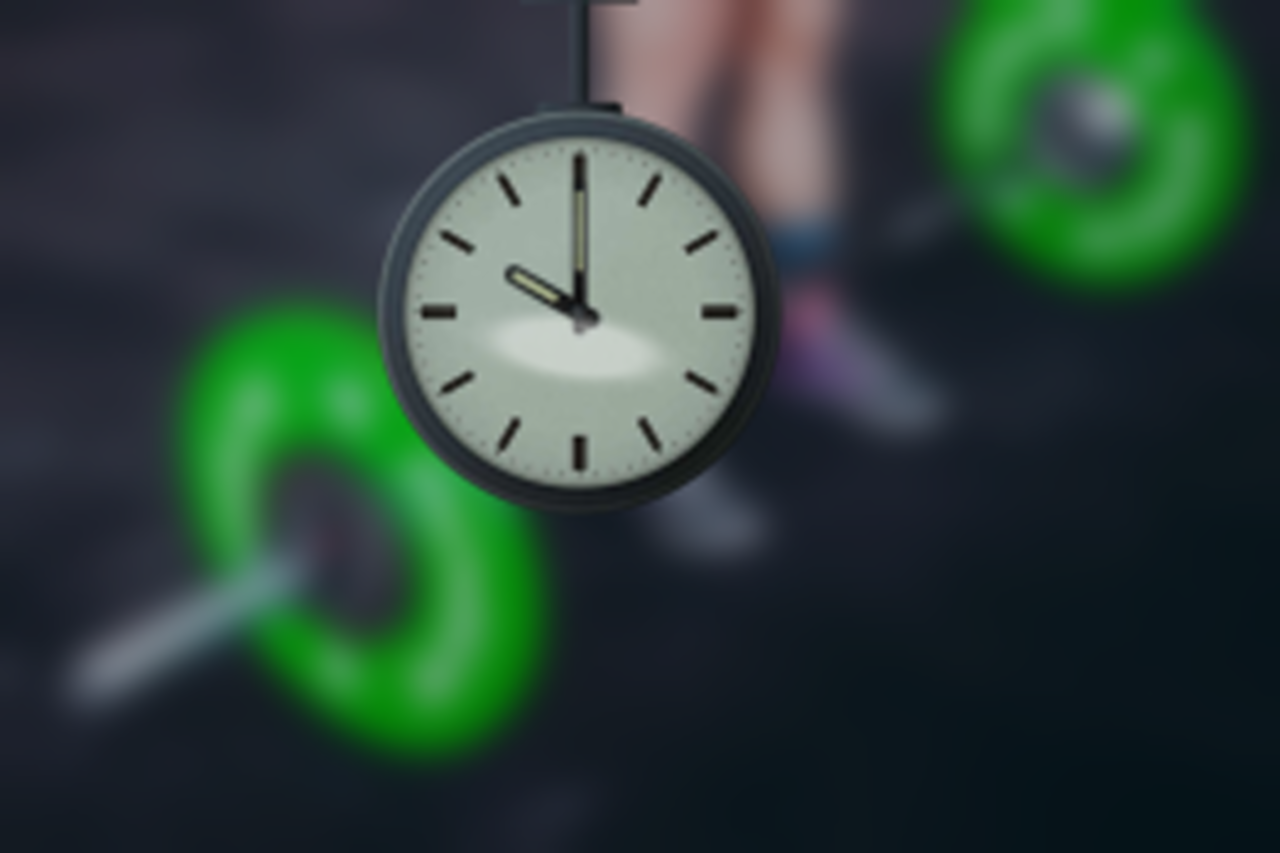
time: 10:00
